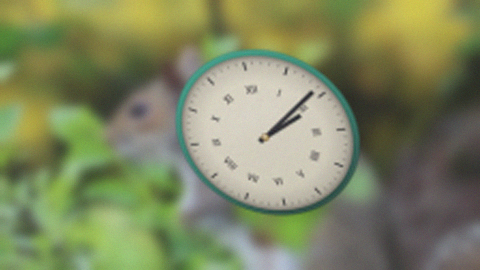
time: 2:09
